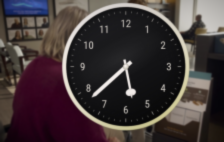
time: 5:38
